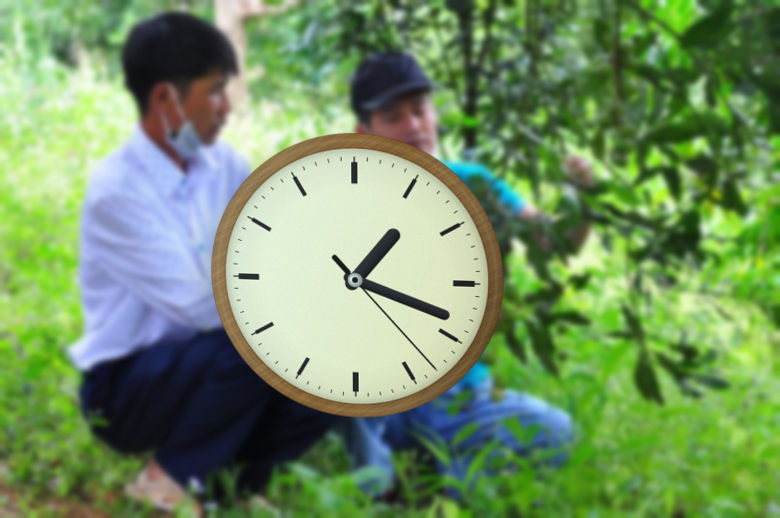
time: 1:18:23
